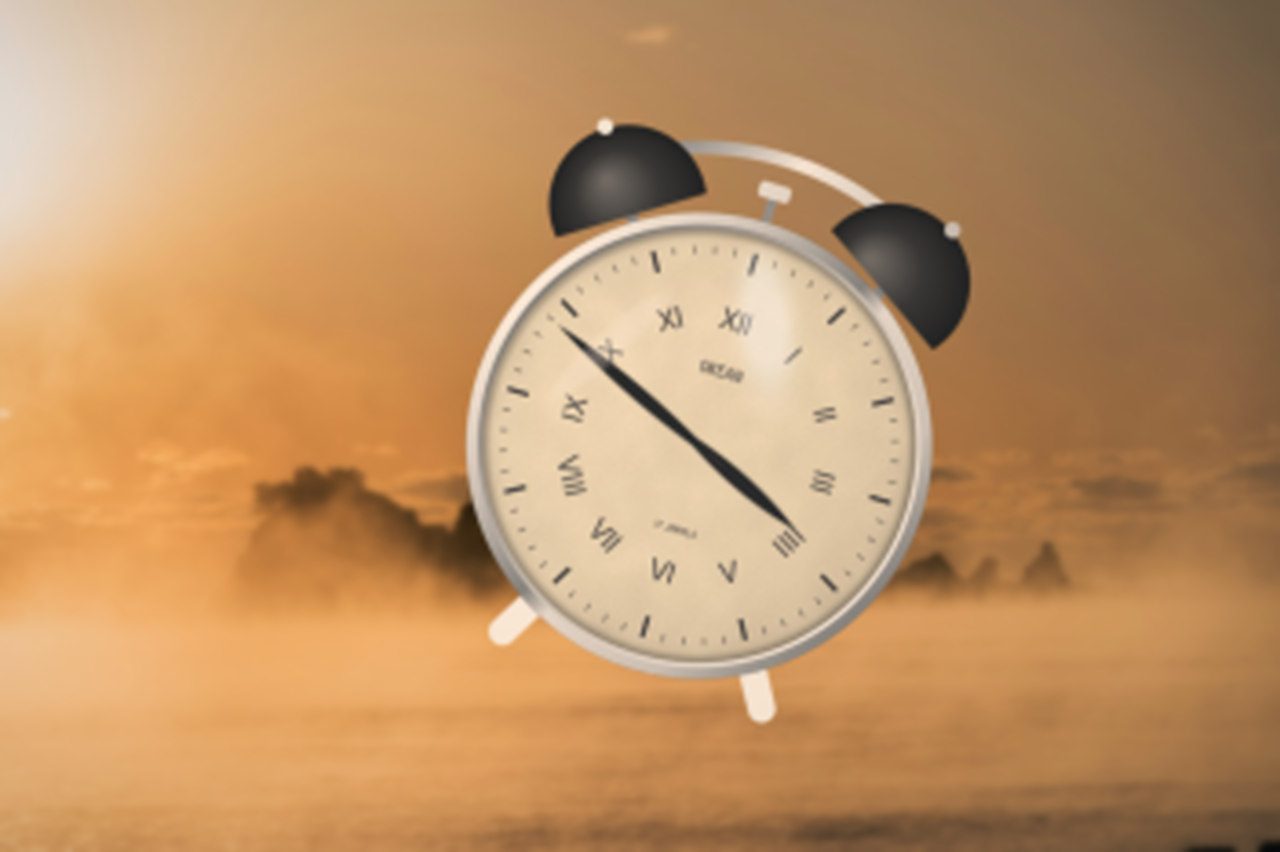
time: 3:49
